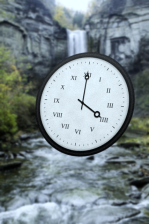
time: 4:00
